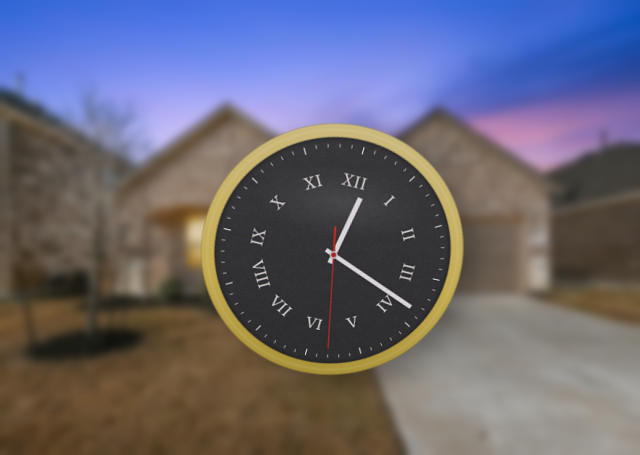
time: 12:18:28
